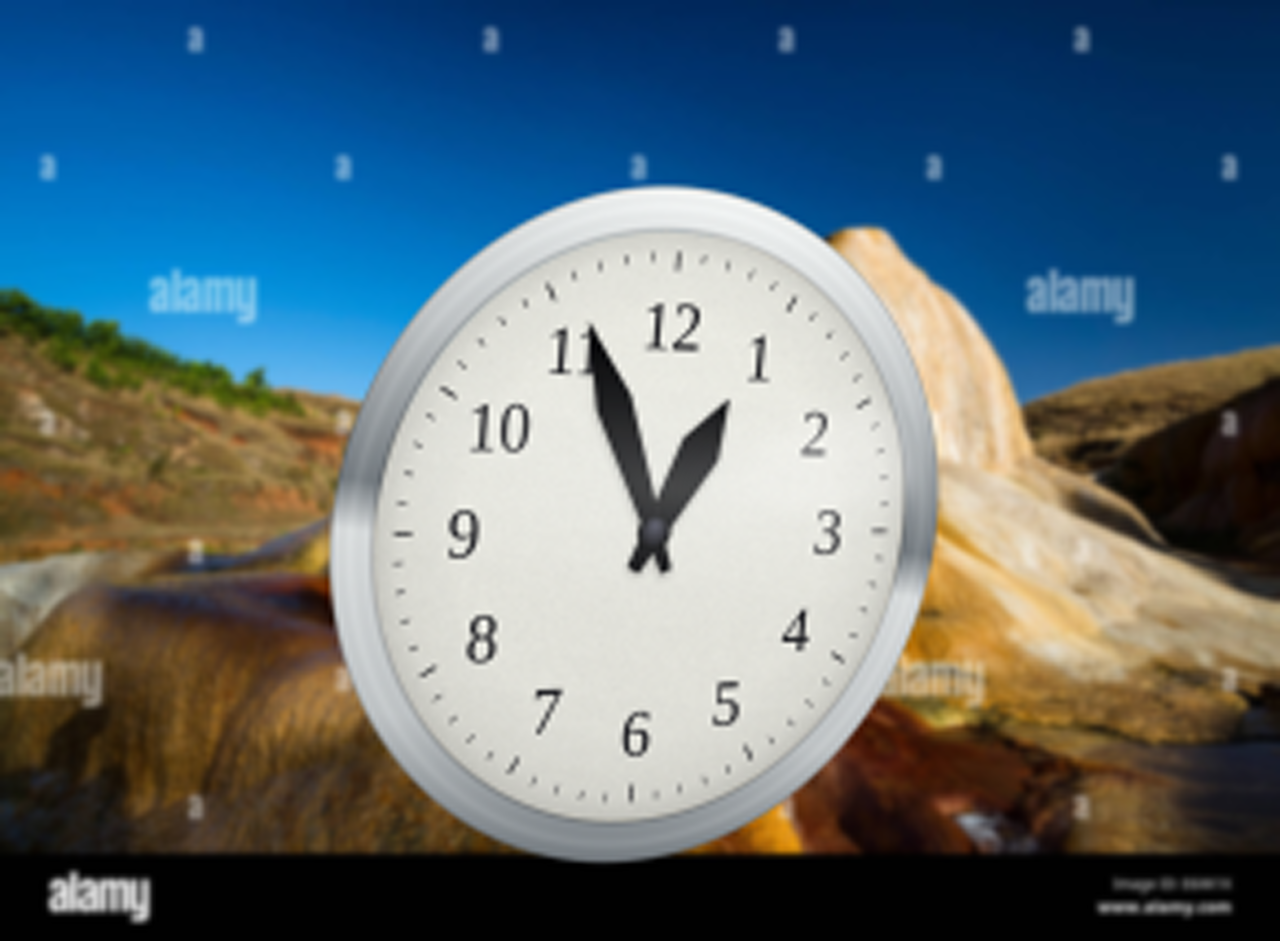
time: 12:56
